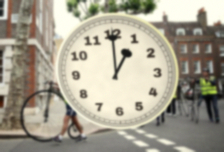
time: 1:00
